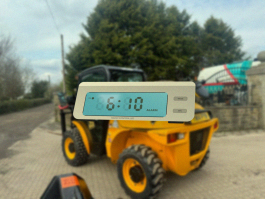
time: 6:10
